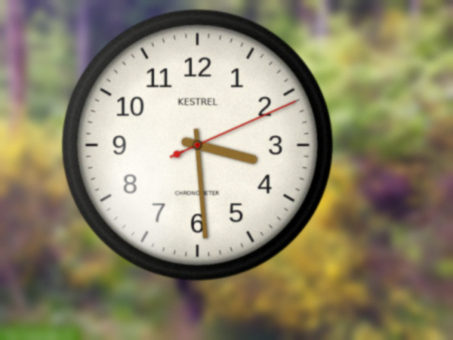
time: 3:29:11
